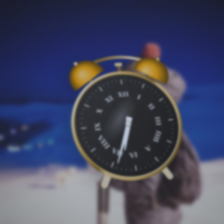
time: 6:34
